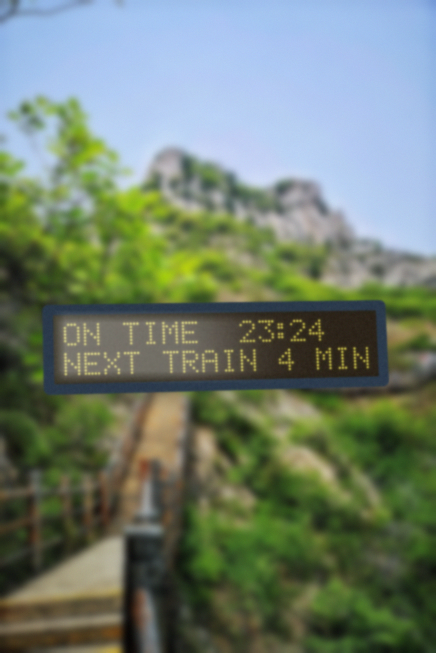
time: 23:24
